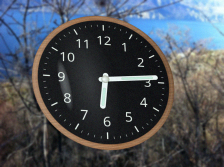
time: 6:14
